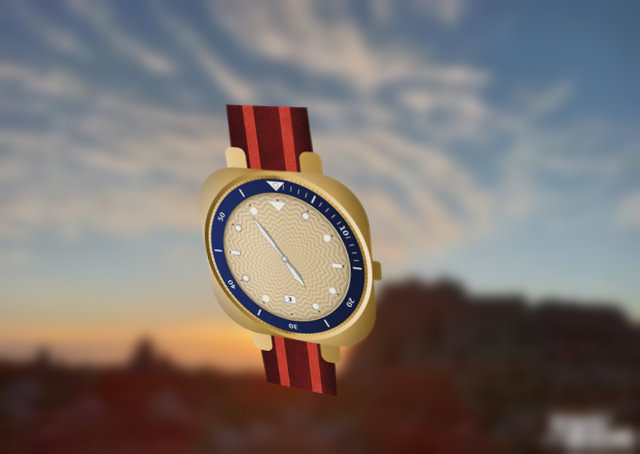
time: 4:54
